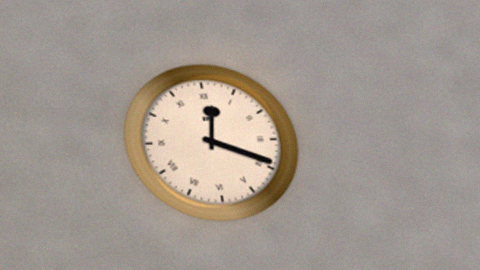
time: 12:19
